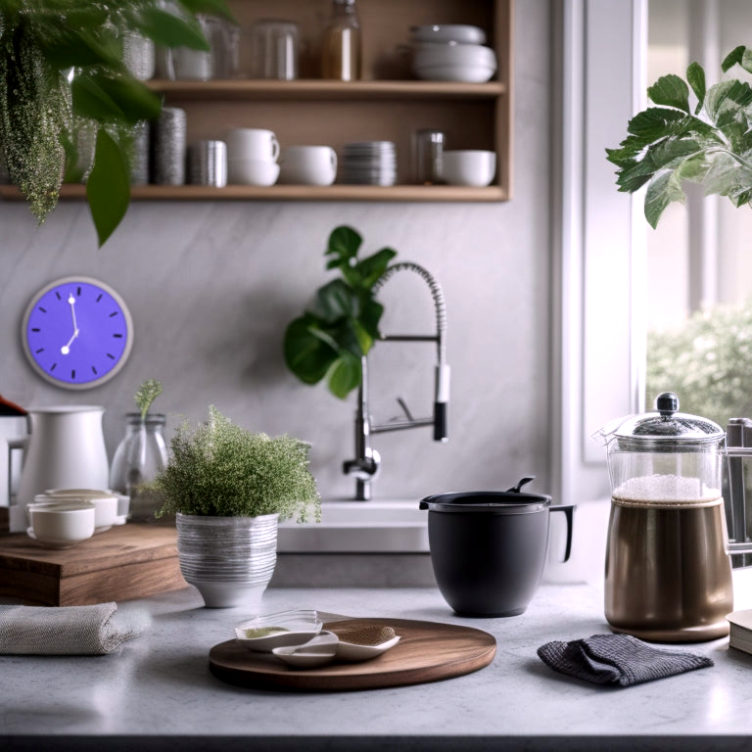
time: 6:58
